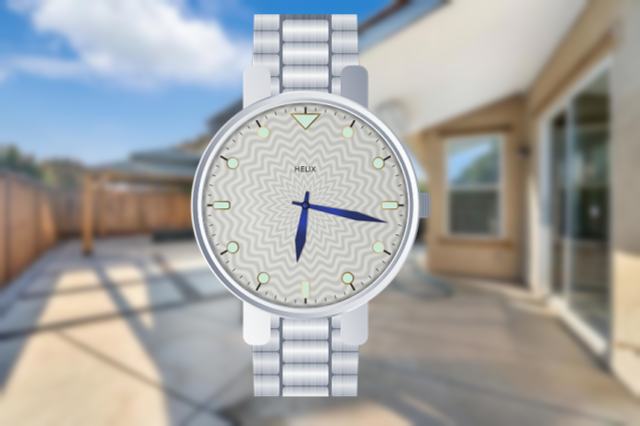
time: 6:17
